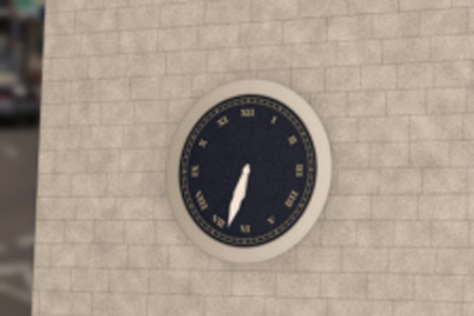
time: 6:33
